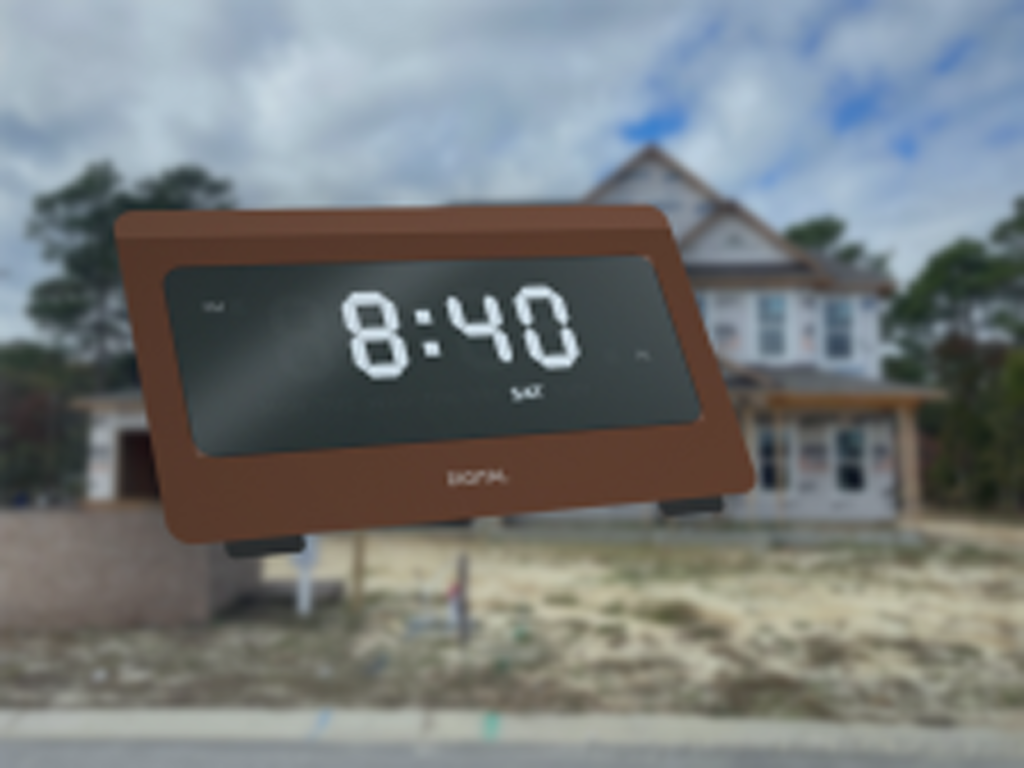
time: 8:40
